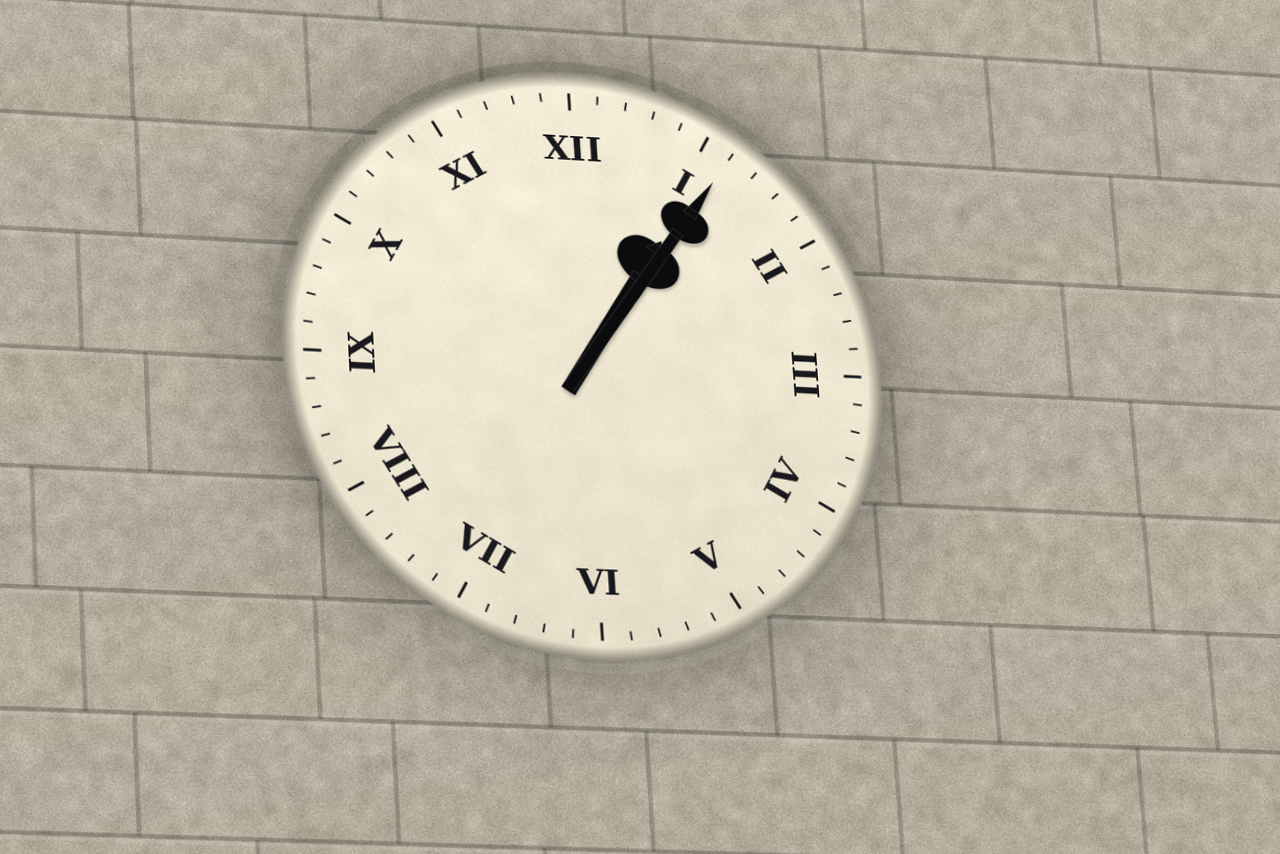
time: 1:06
